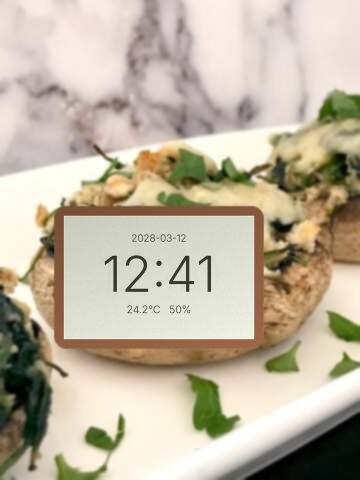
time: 12:41
